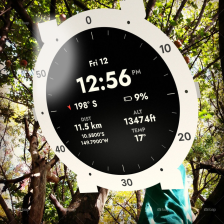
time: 12:56
